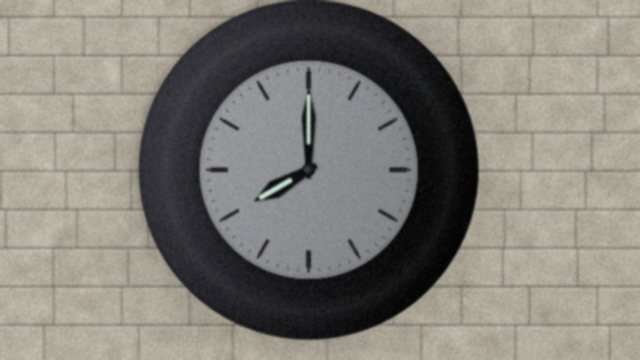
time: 8:00
